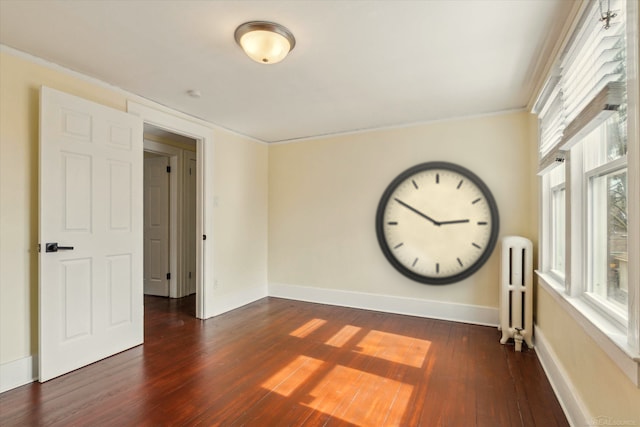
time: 2:50
